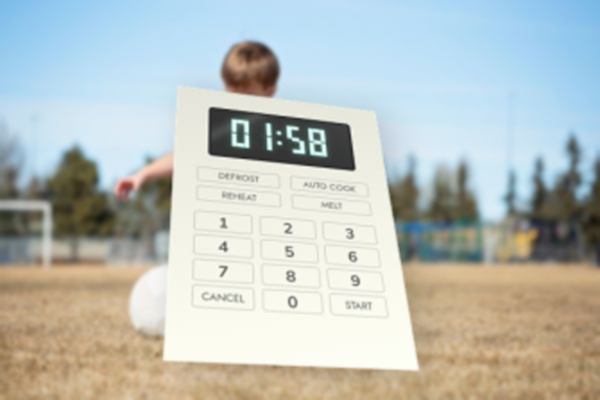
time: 1:58
